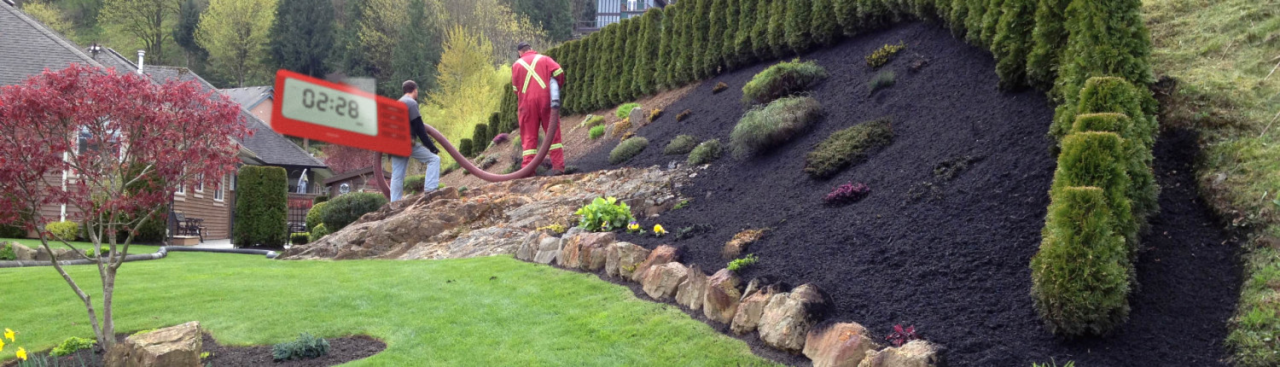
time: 2:28
